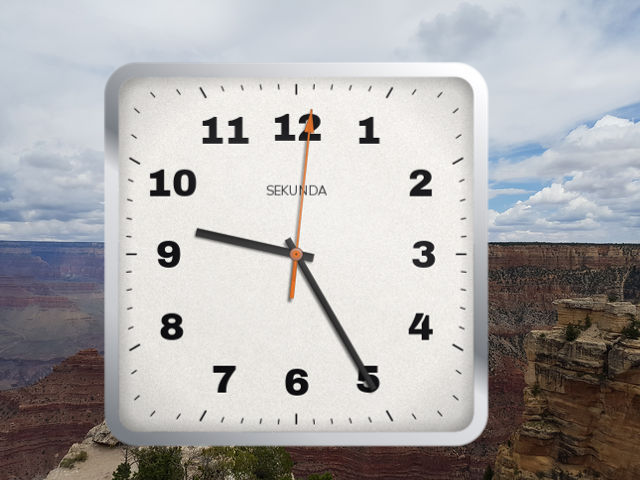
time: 9:25:01
